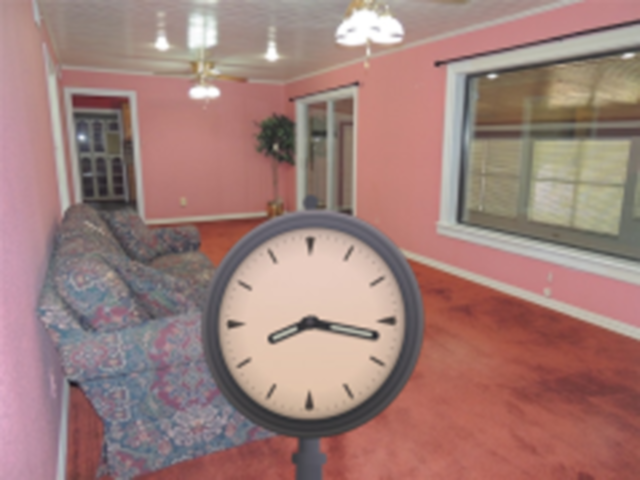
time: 8:17
